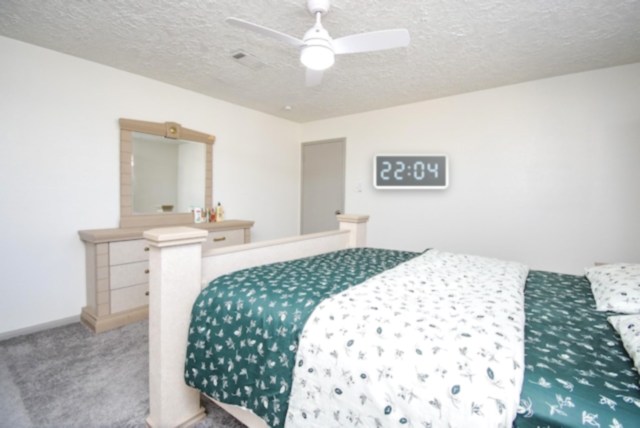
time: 22:04
